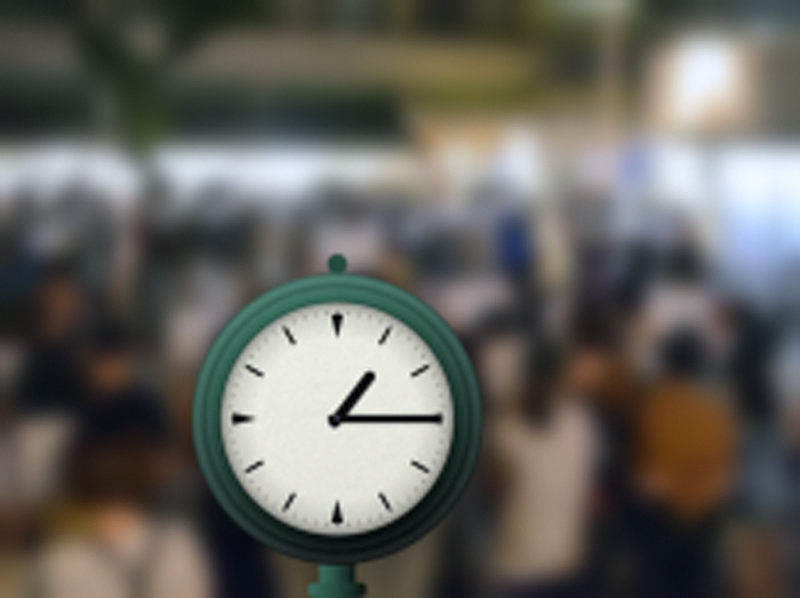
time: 1:15
